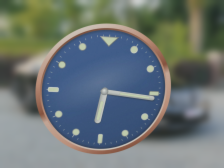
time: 6:16
